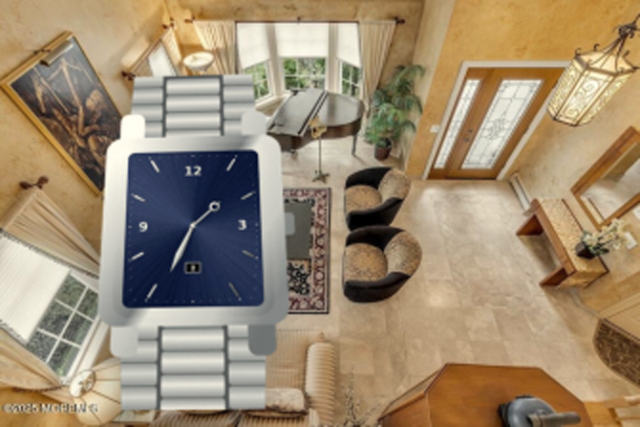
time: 1:34
